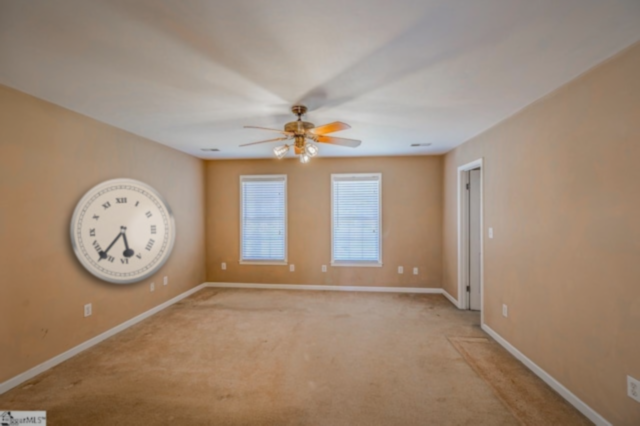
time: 5:37
